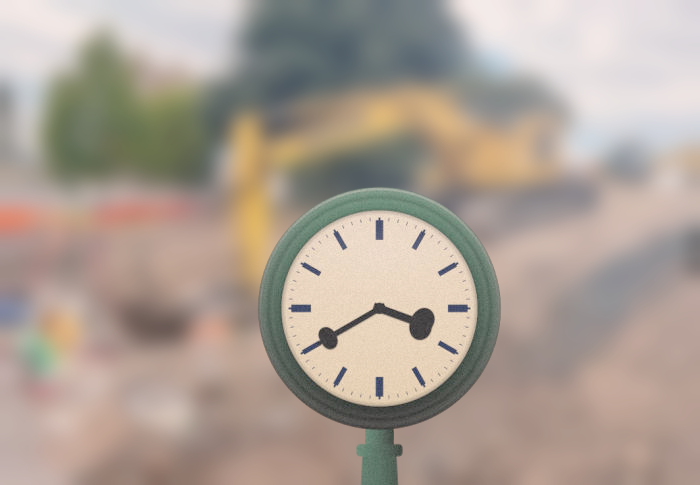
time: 3:40
